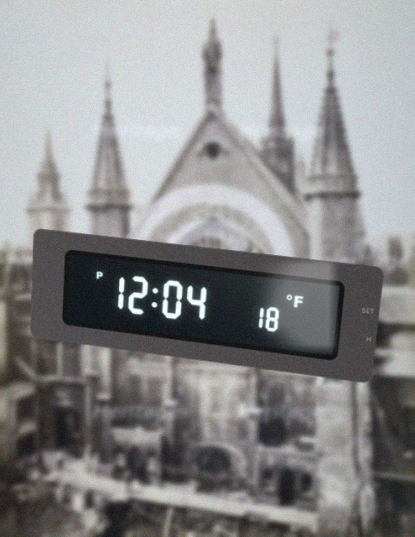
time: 12:04
